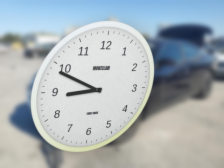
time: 8:49
